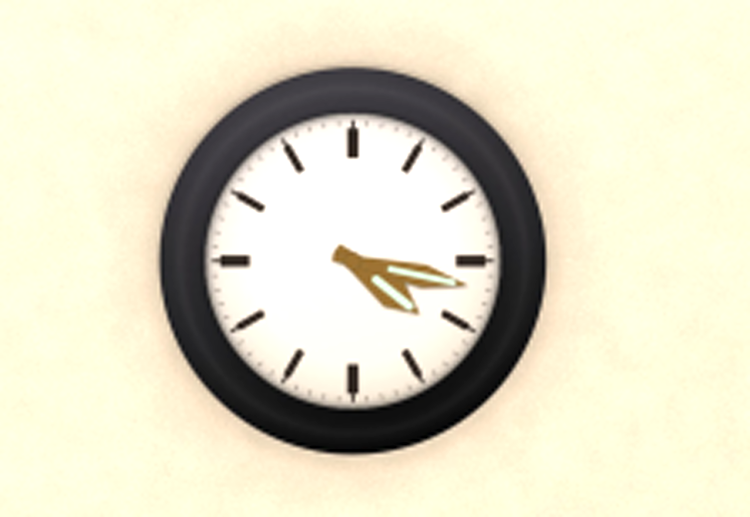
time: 4:17
